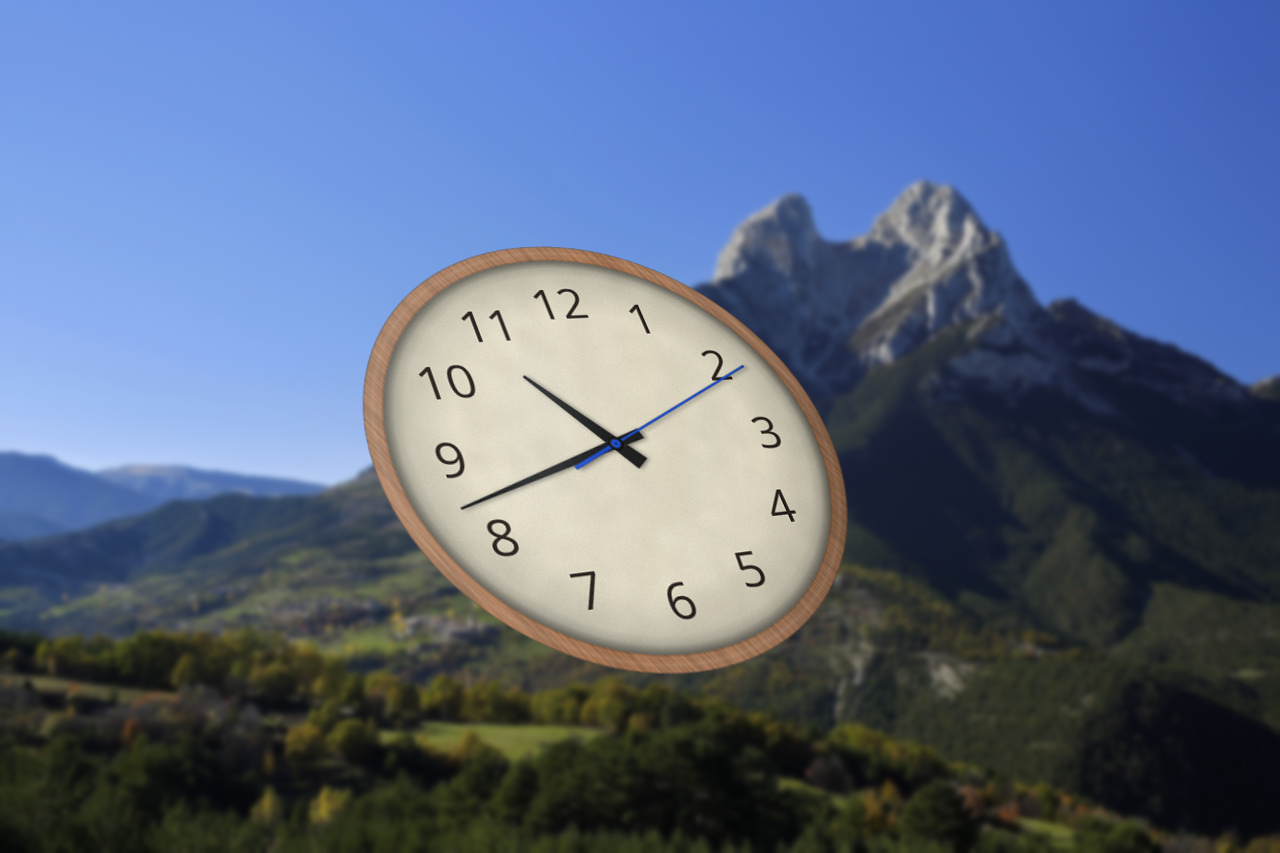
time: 10:42:11
